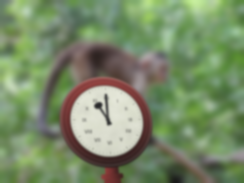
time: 11:00
